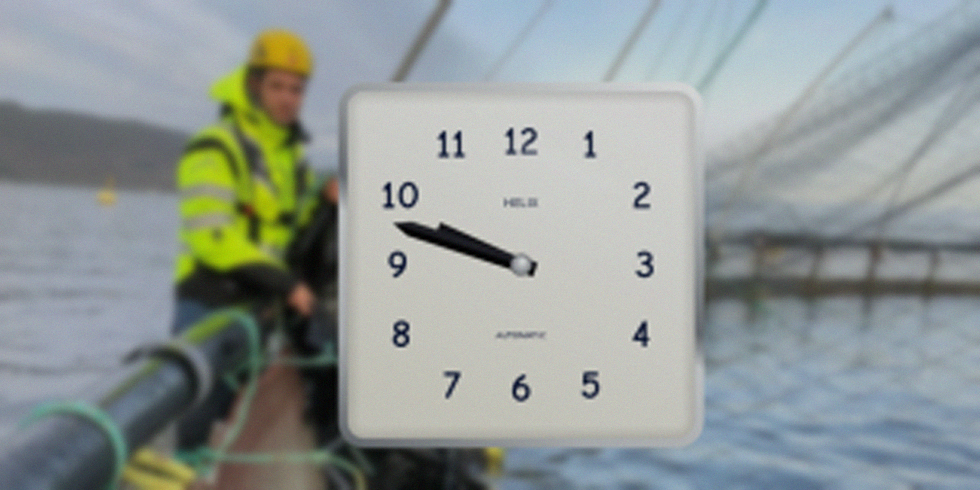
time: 9:48
